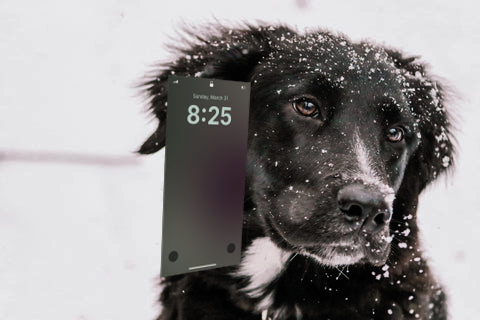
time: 8:25
